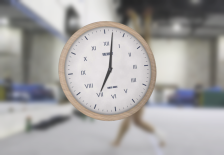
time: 7:02
